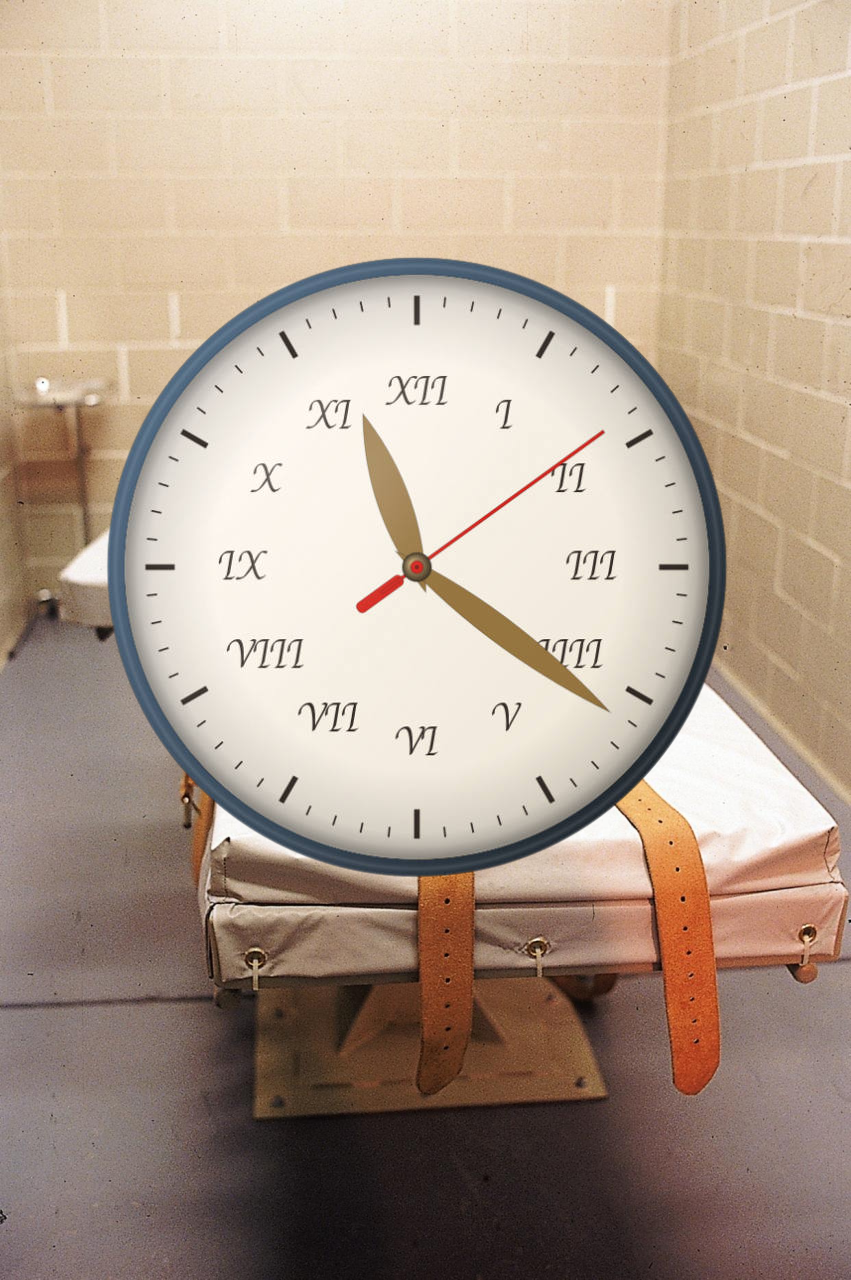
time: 11:21:09
